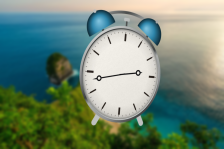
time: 2:43
